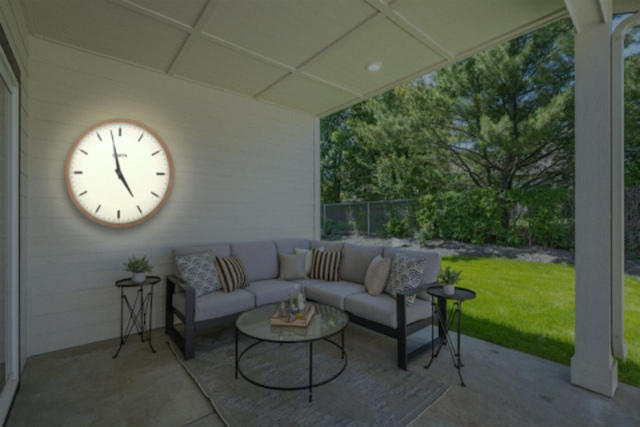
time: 4:58
